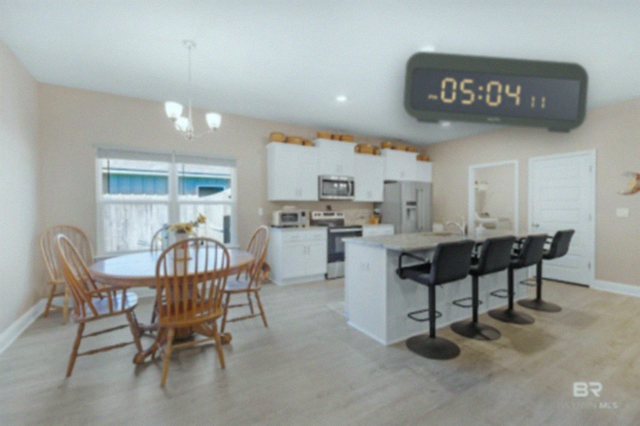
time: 5:04:11
